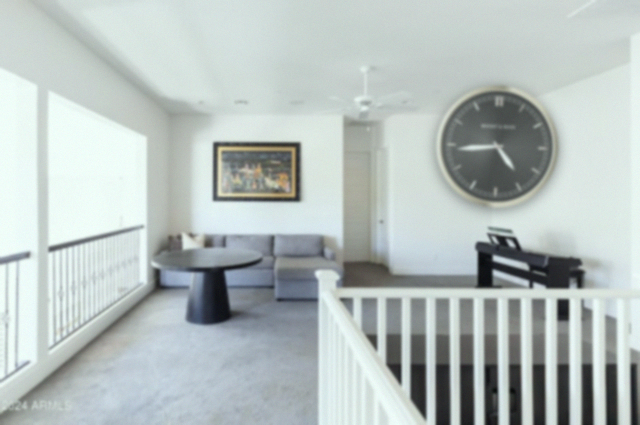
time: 4:44
